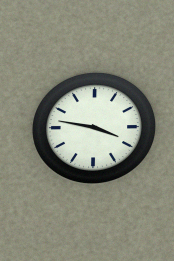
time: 3:47
